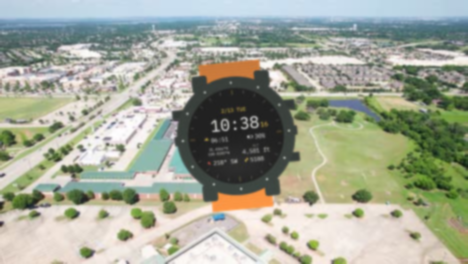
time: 10:38
